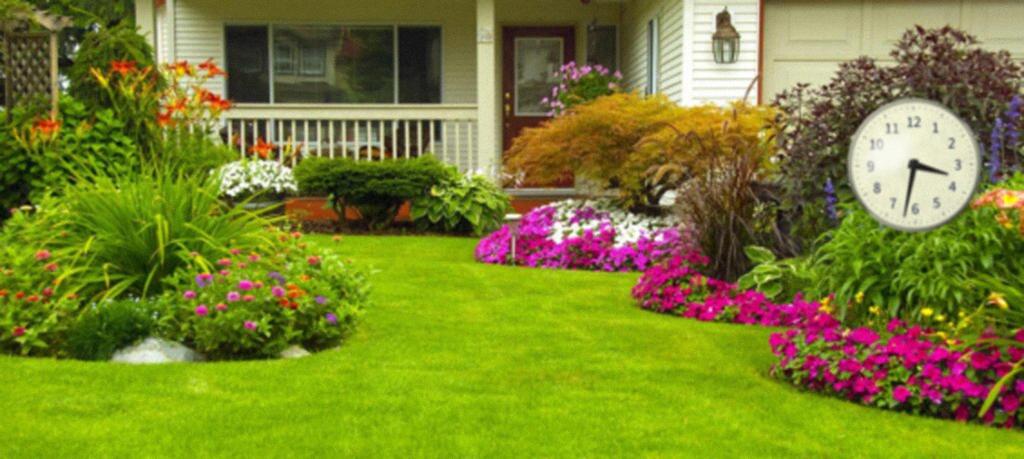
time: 3:32
